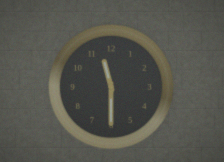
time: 11:30
